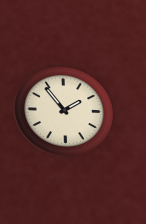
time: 1:54
